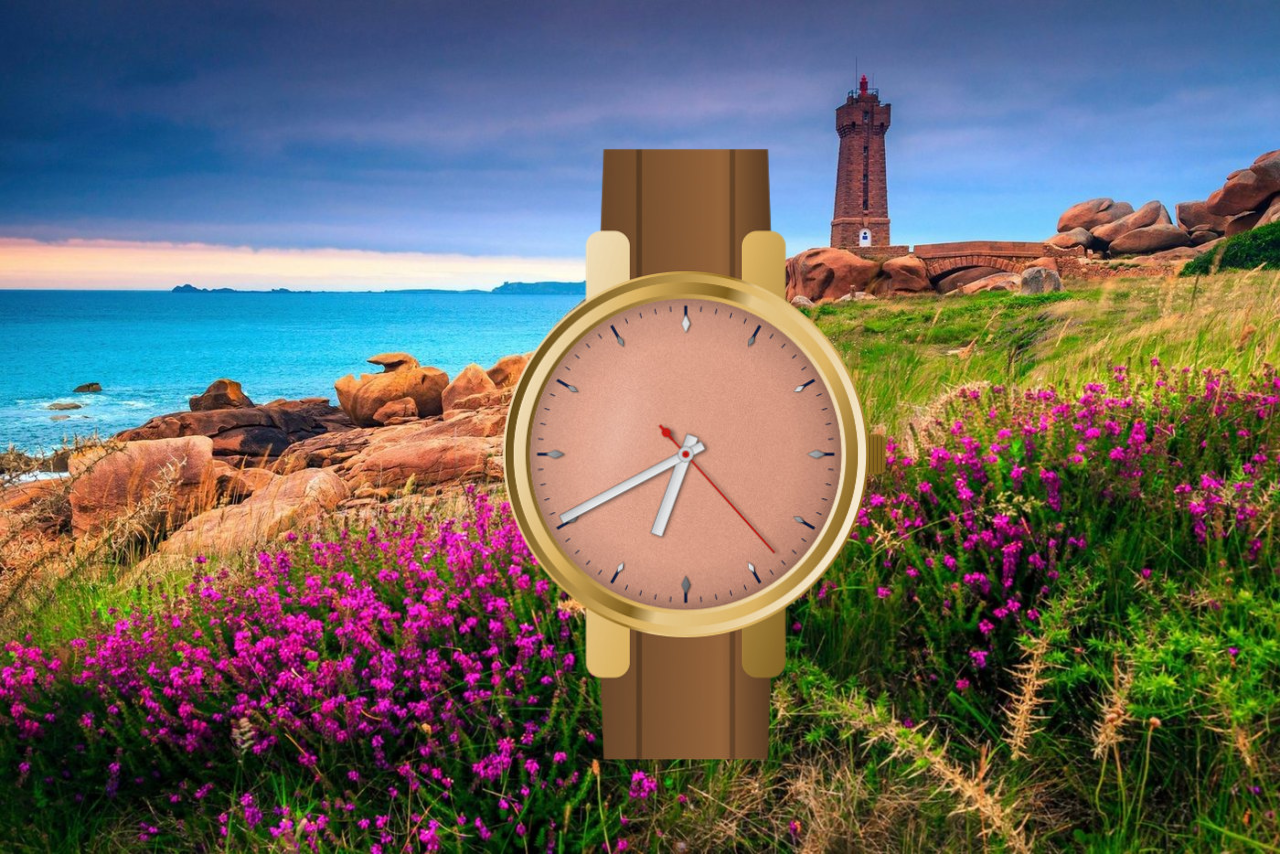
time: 6:40:23
